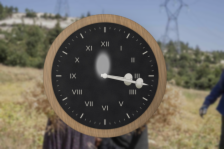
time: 3:17
